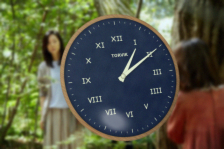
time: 1:10
